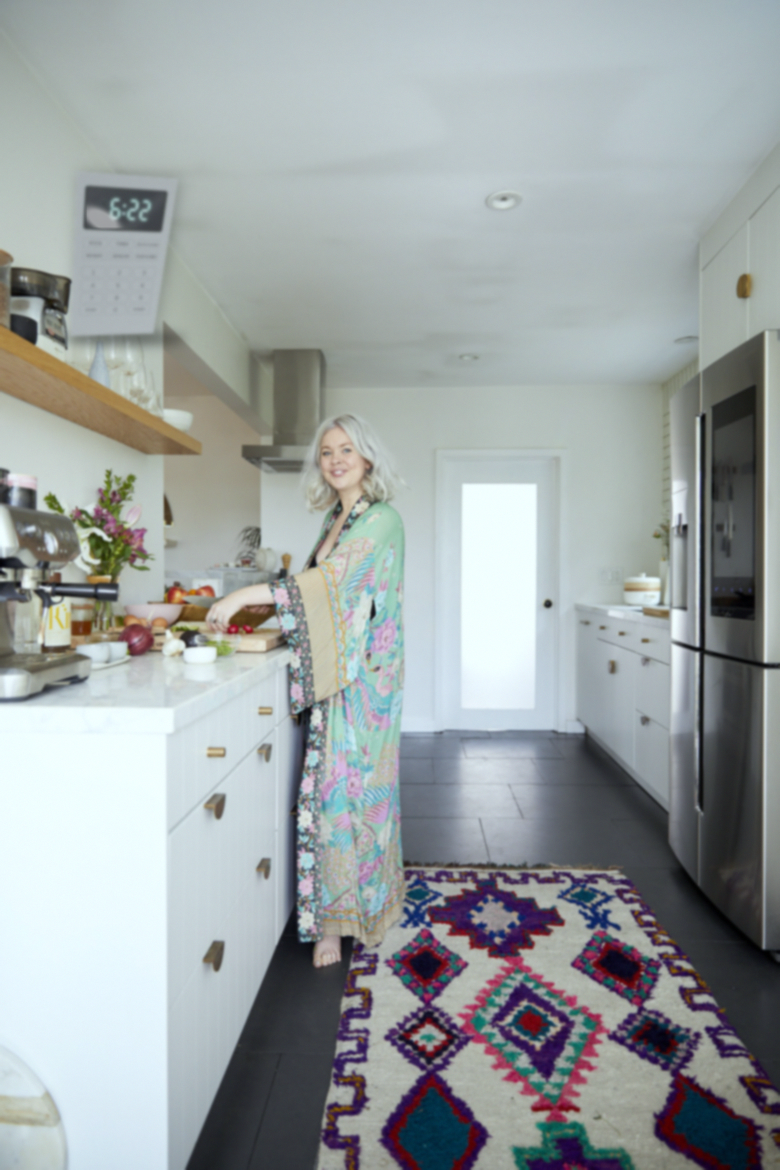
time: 6:22
